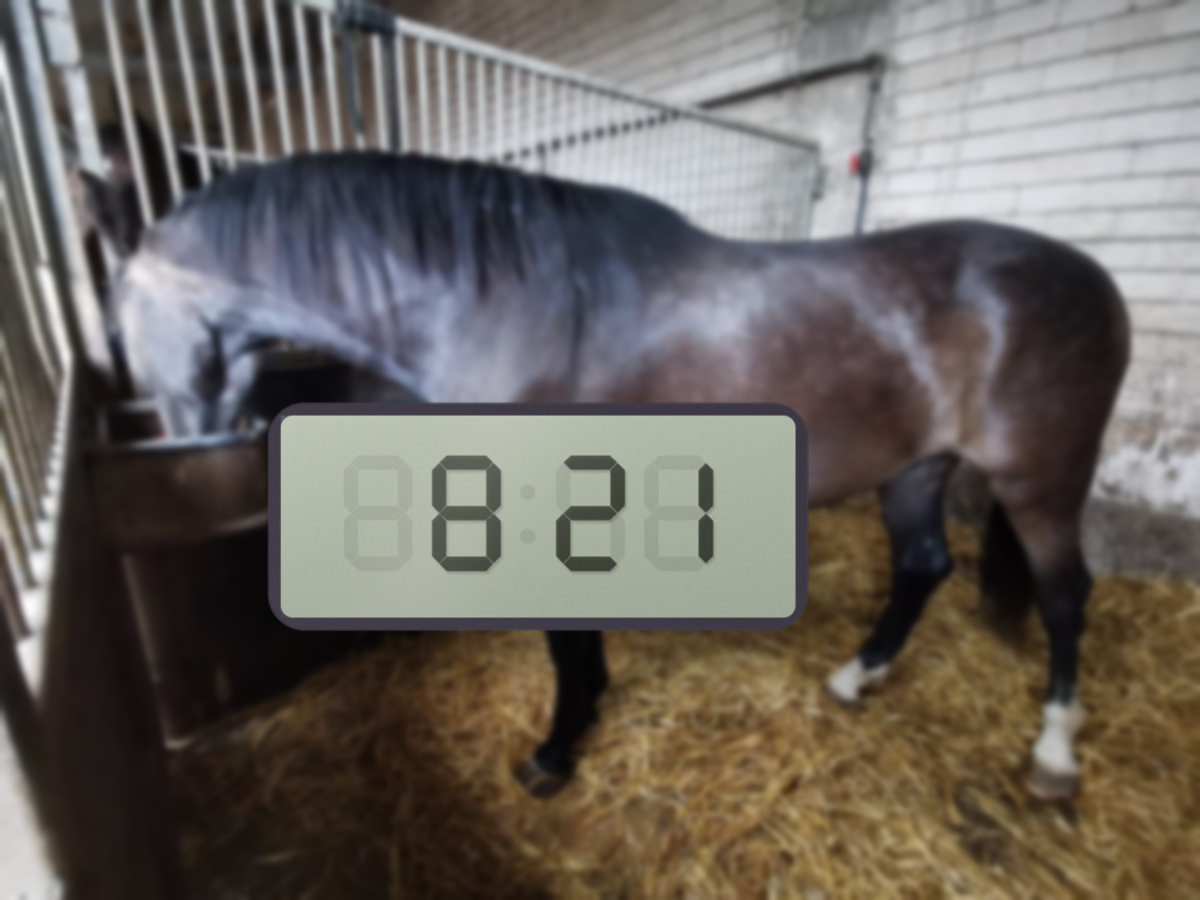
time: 8:21
